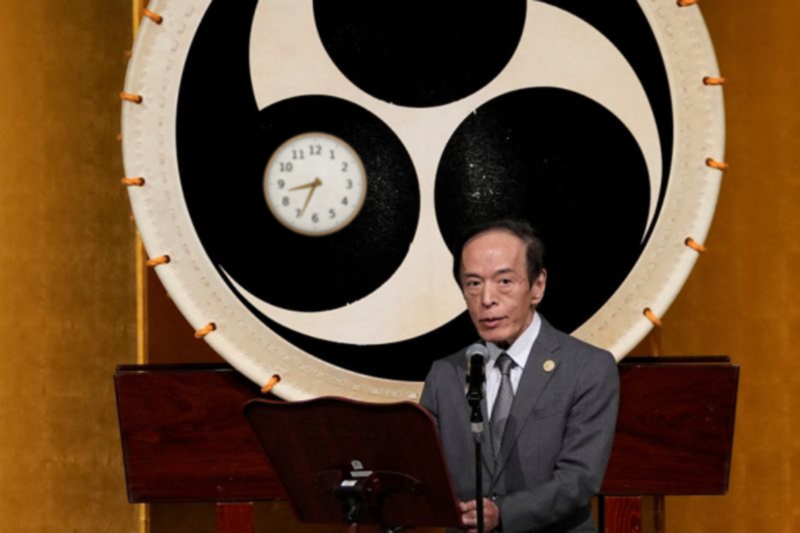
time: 8:34
